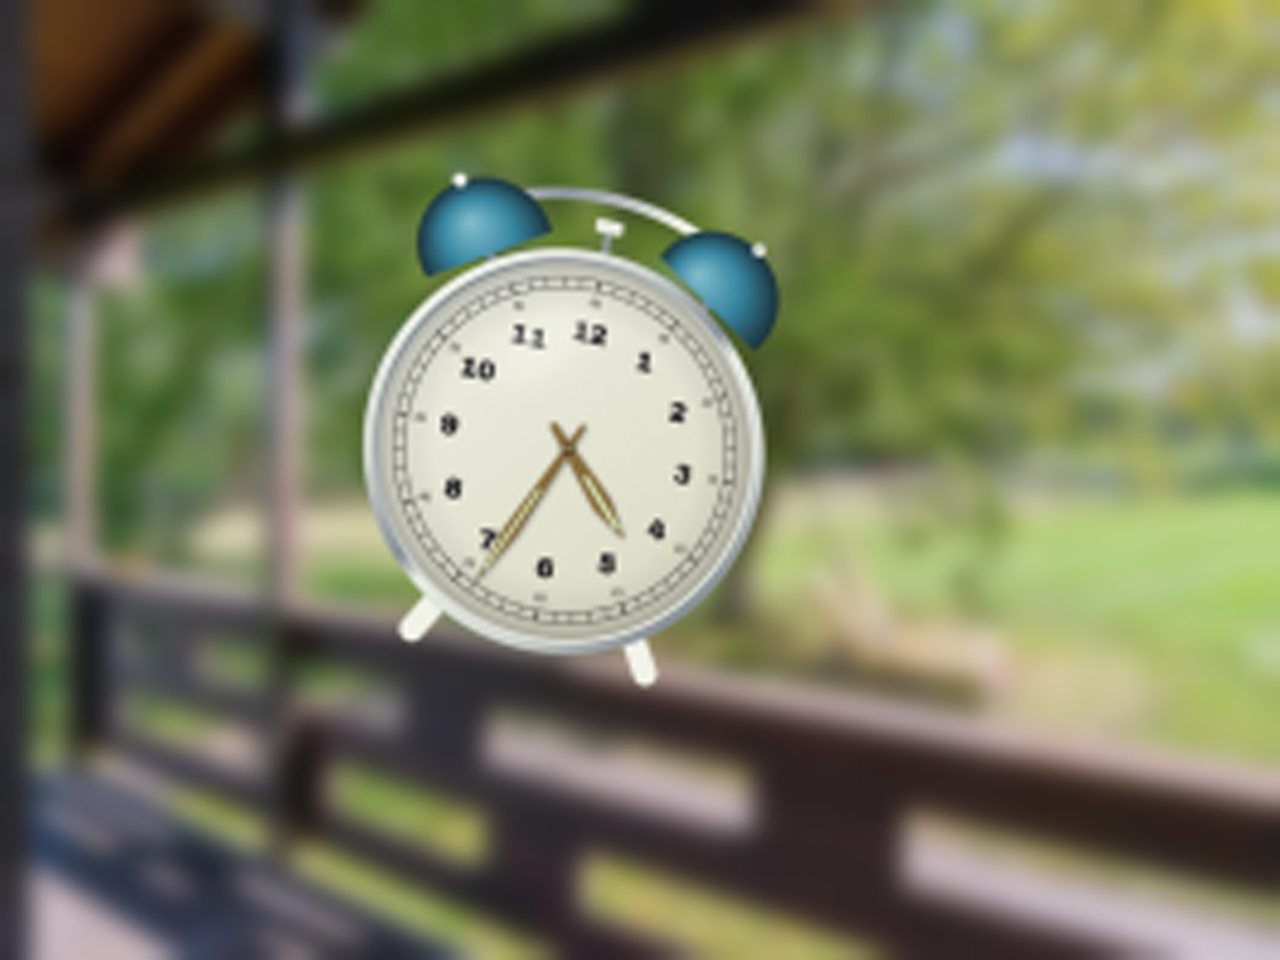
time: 4:34
